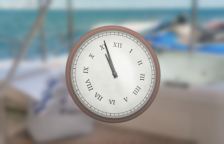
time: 10:56
